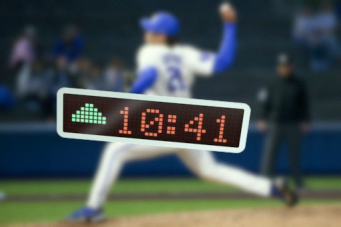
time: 10:41
